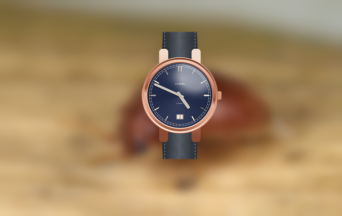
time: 4:49
